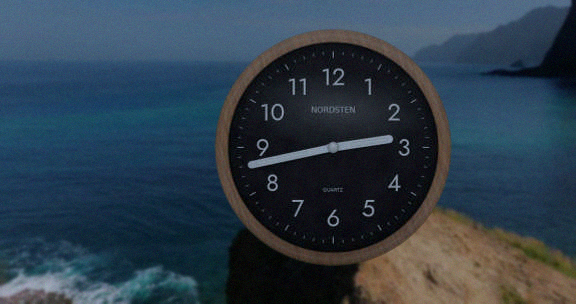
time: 2:43
